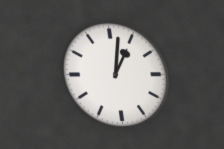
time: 1:02
